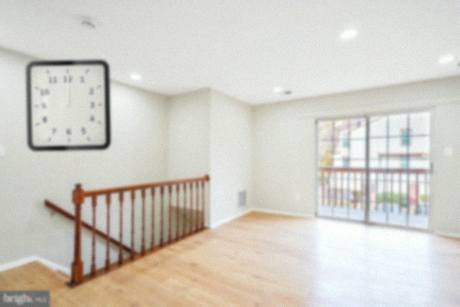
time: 12:00
